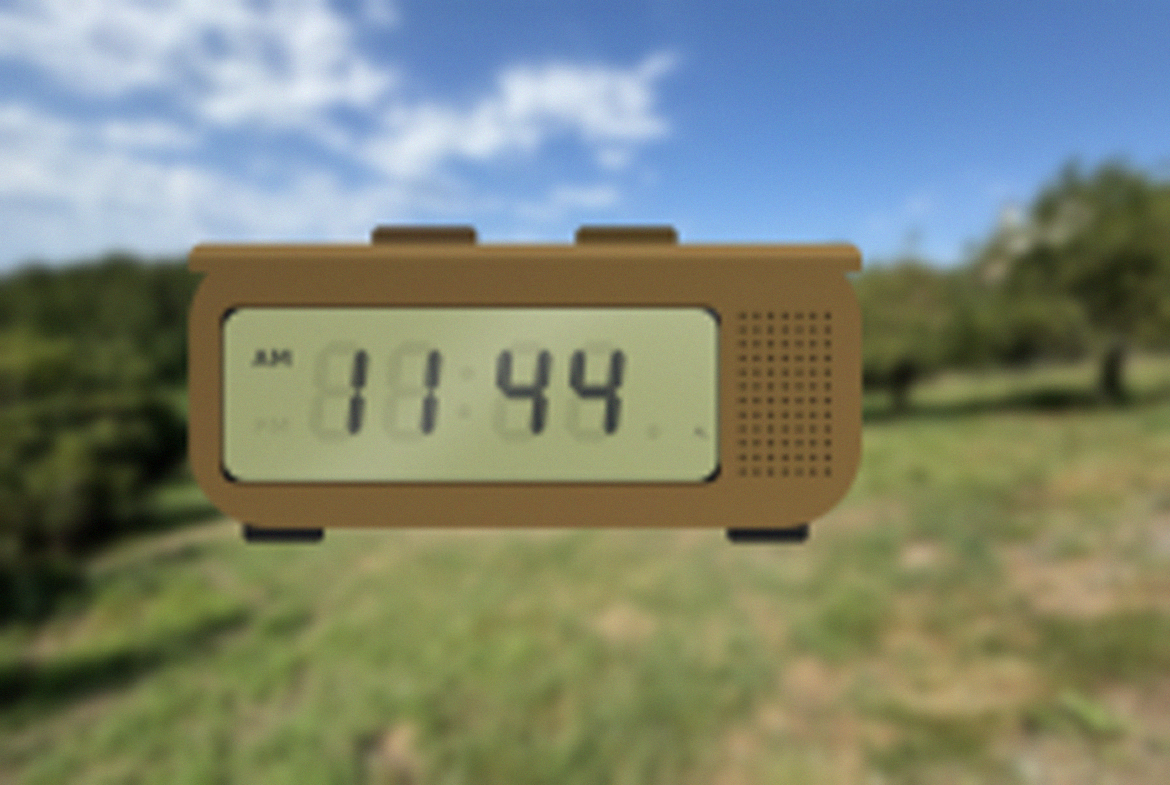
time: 11:44
